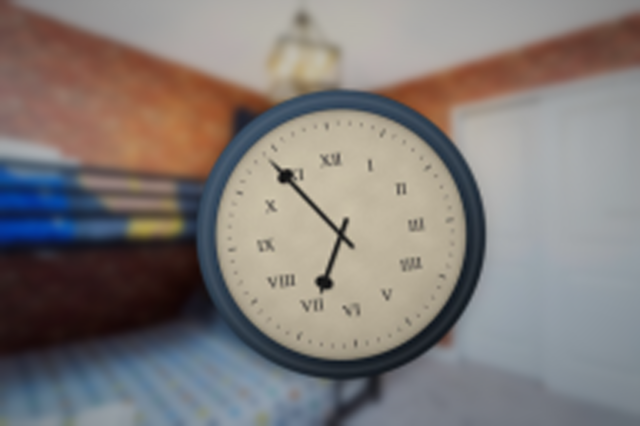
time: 6:54
